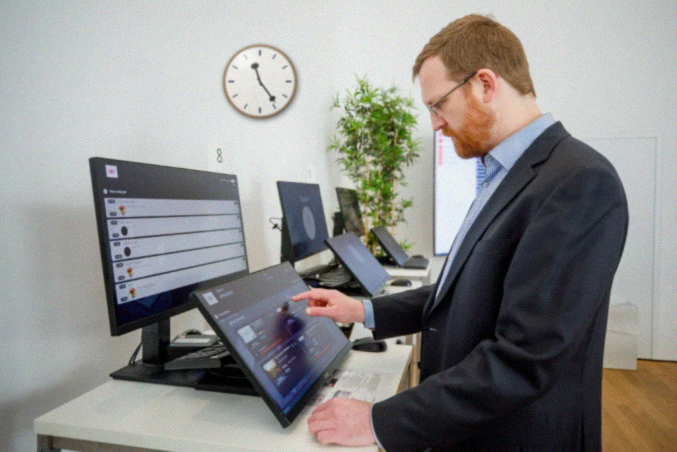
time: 11:24
